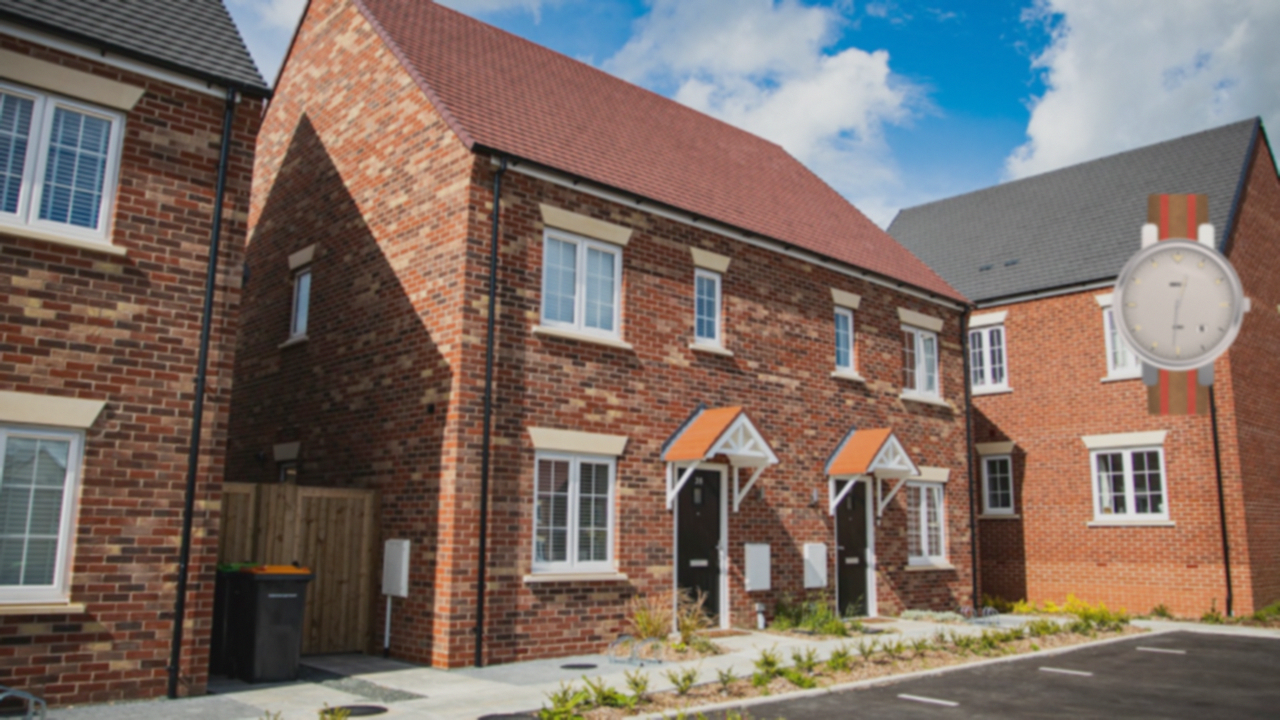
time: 12:31
